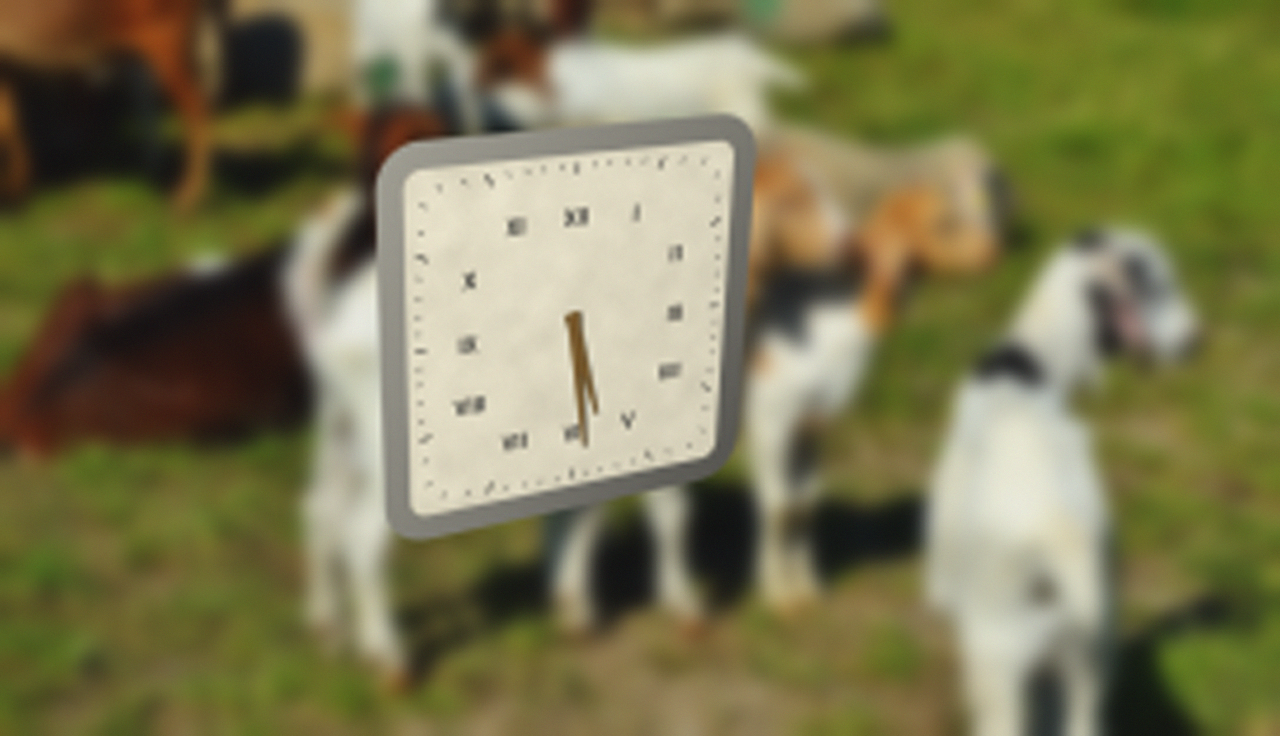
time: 5:29
